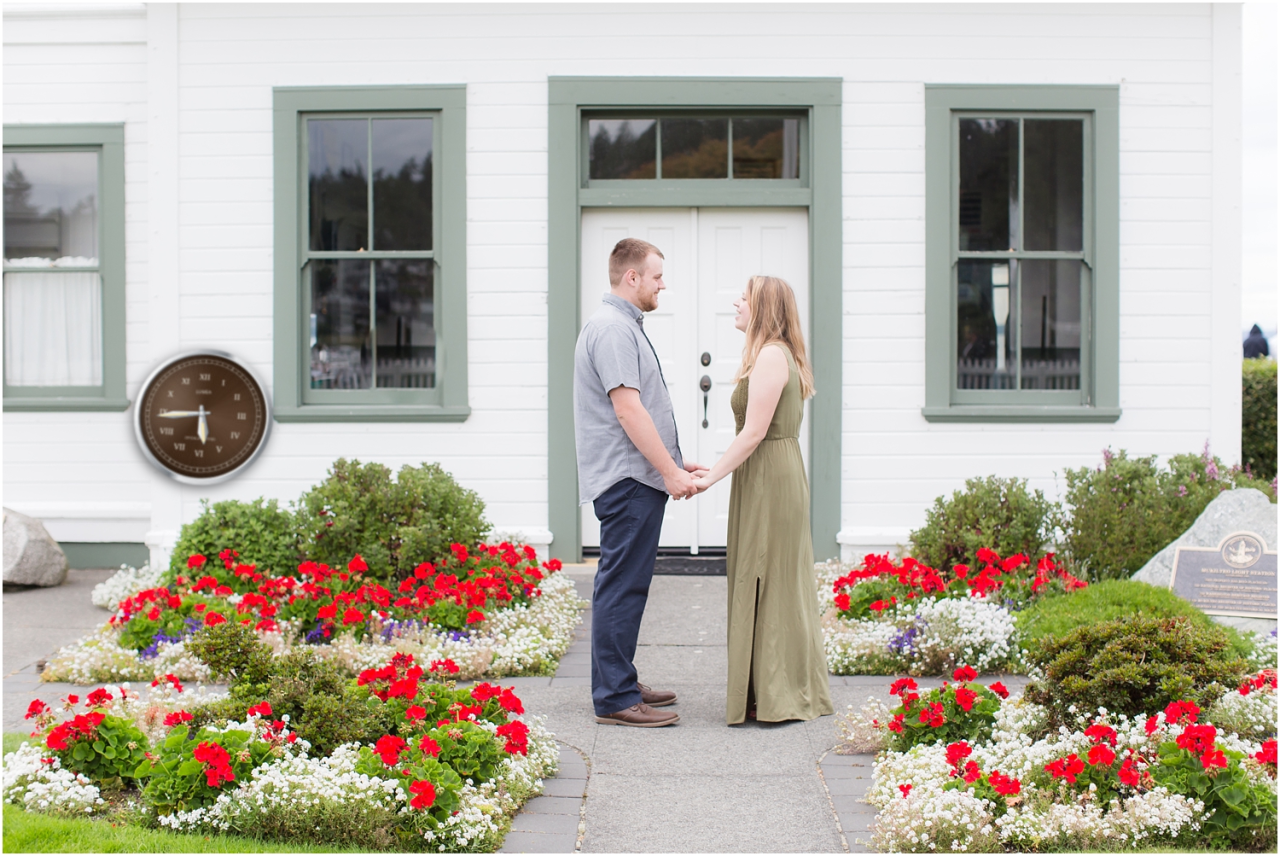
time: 5:44
